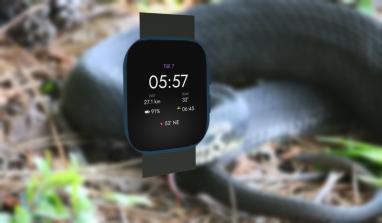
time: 5:57
